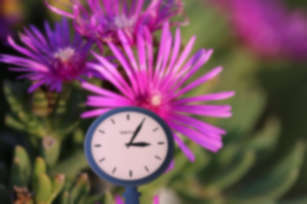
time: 3:05
